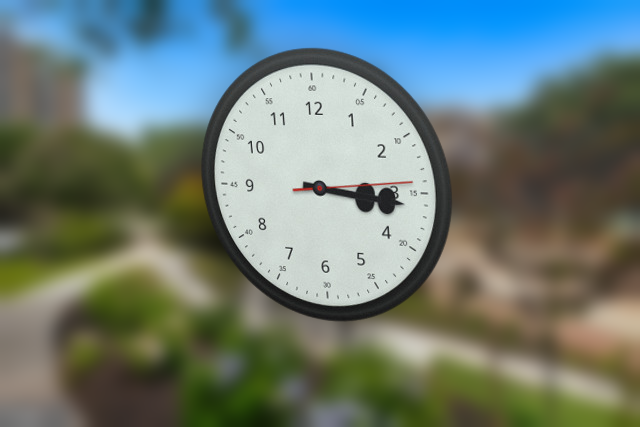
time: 3:16:14
